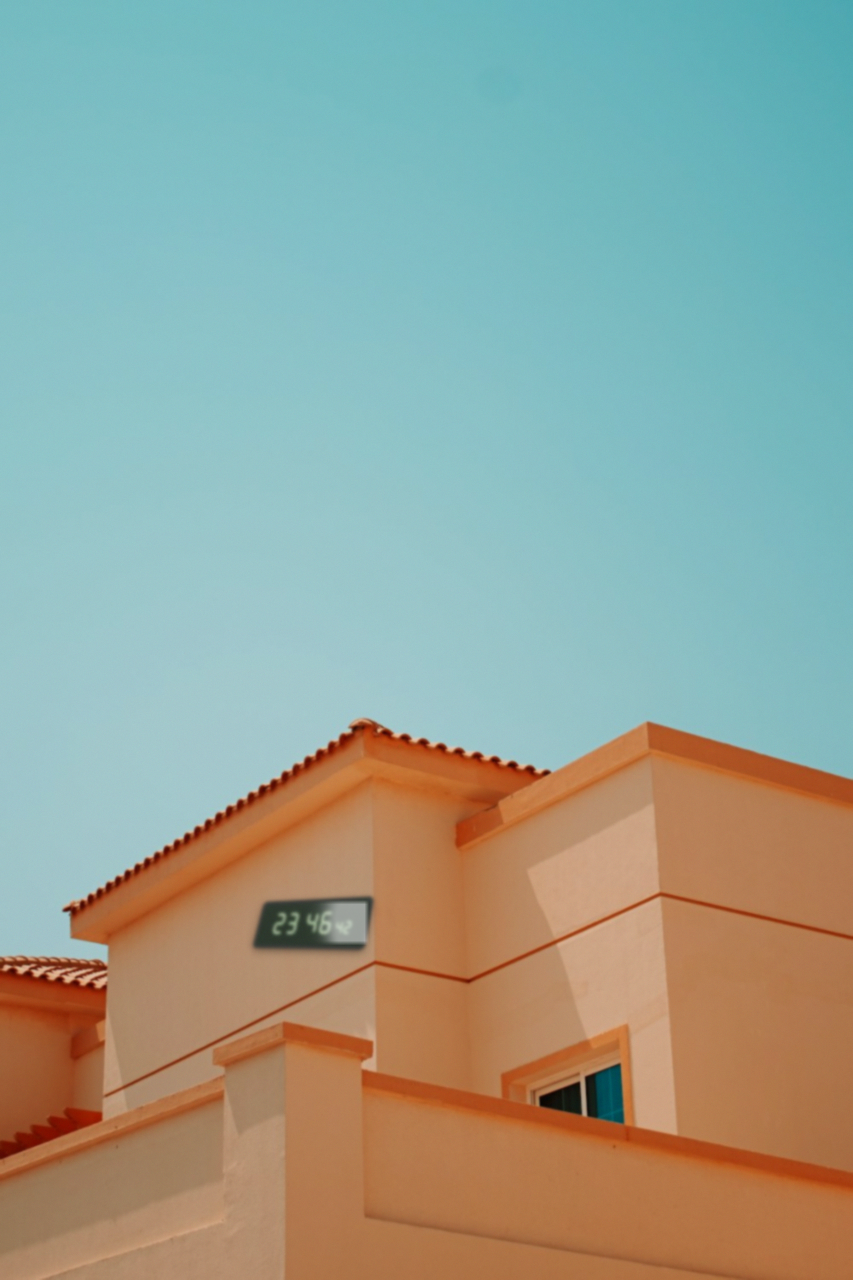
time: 23:46
